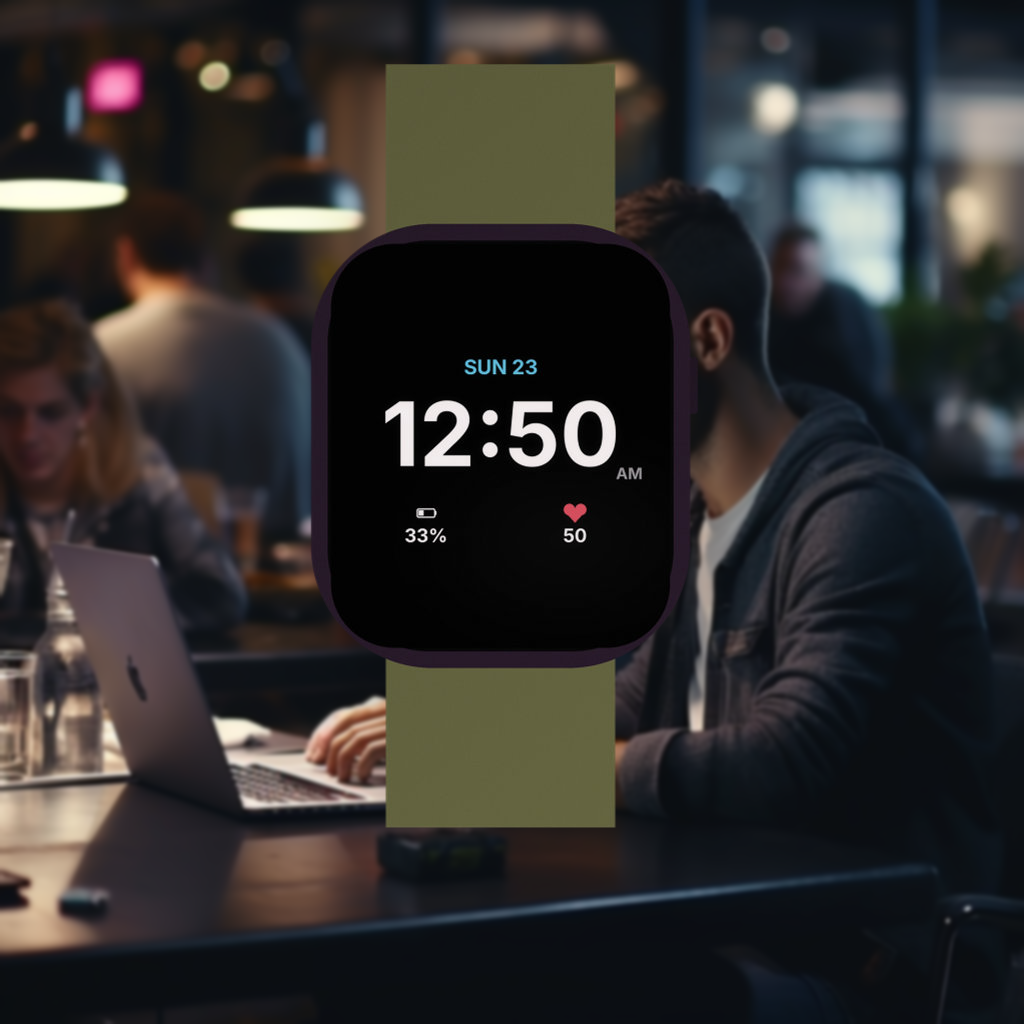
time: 12:50
